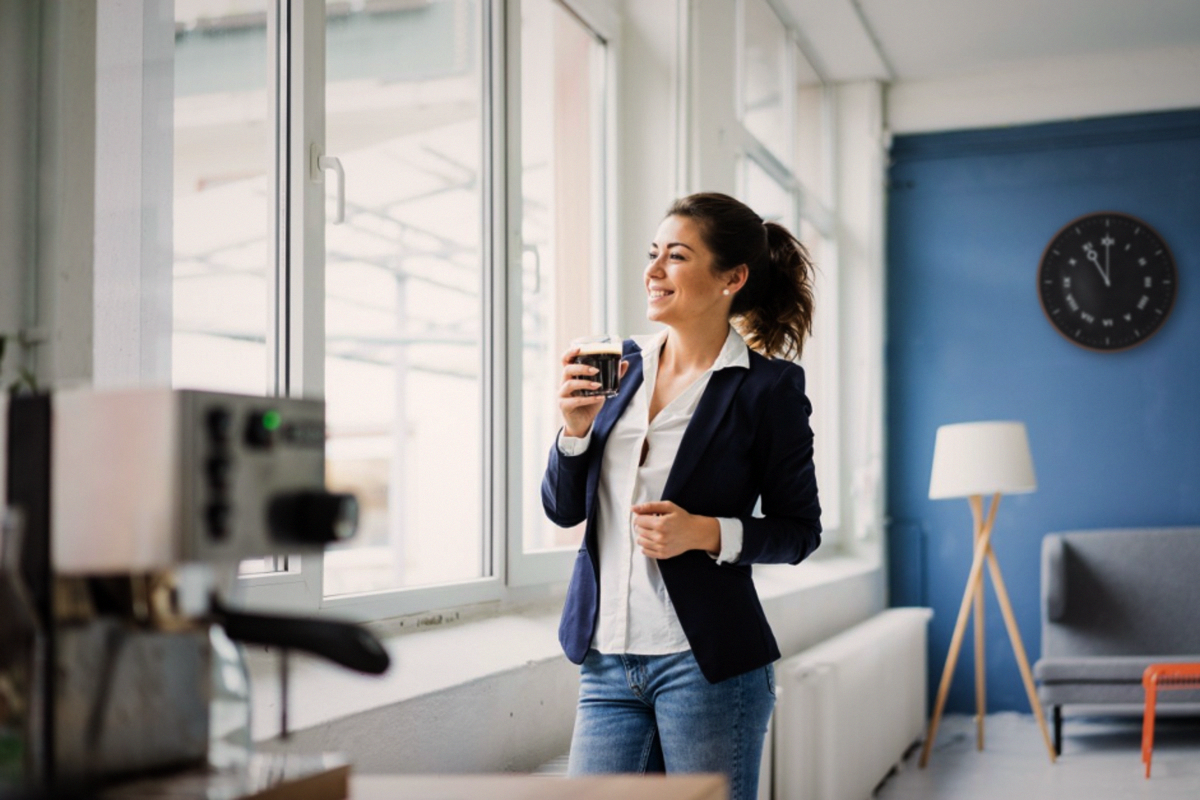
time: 11:00
